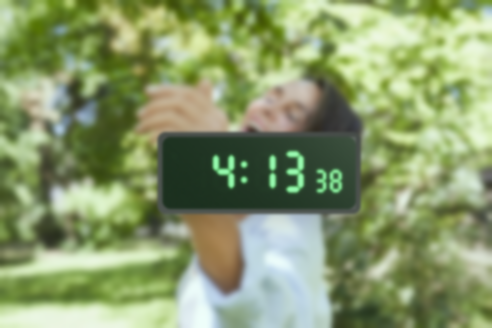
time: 4:13:38
